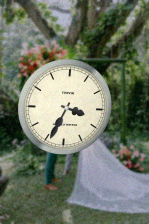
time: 3:34
